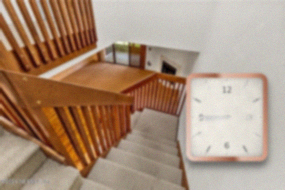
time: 8:45
